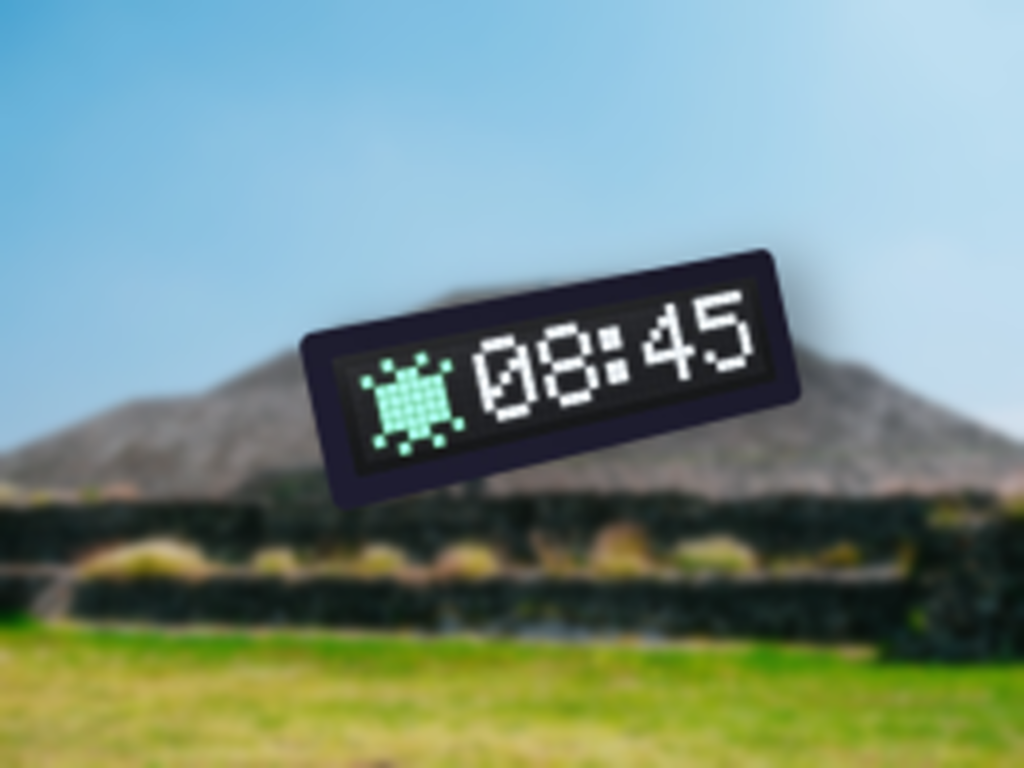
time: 8:45
